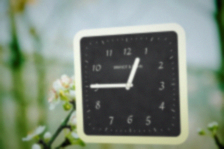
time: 12:45
